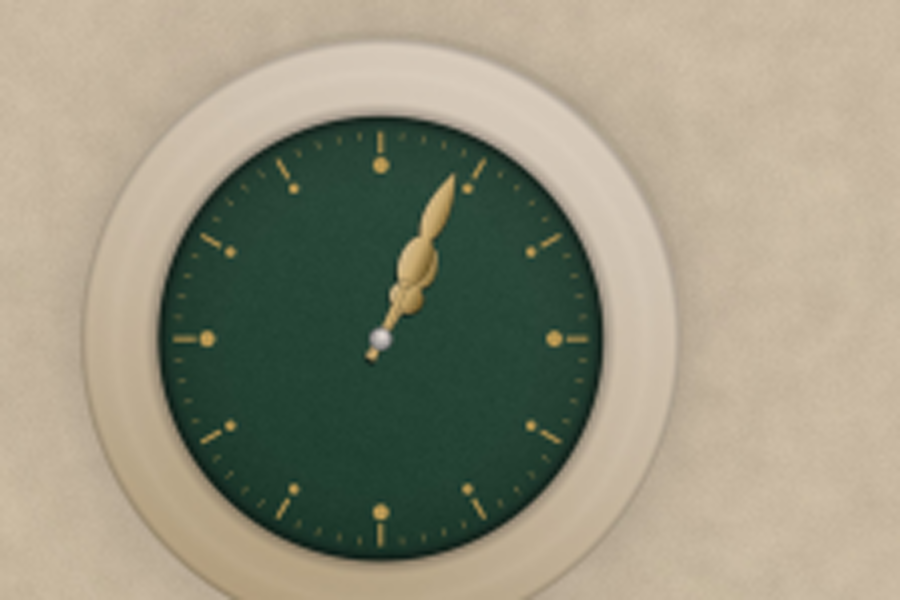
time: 1:04
